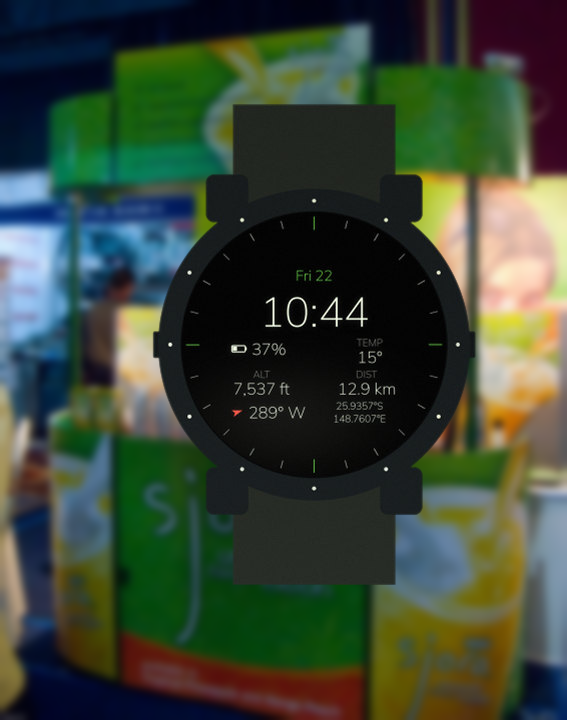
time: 10:44
